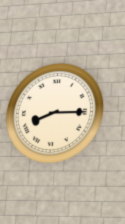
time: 8:15
